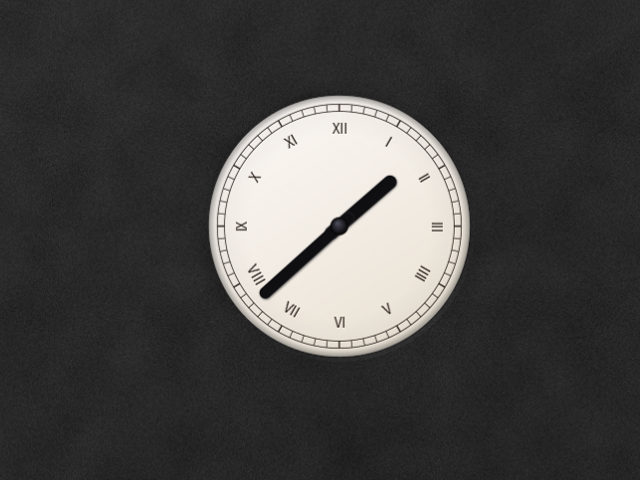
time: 1:38
